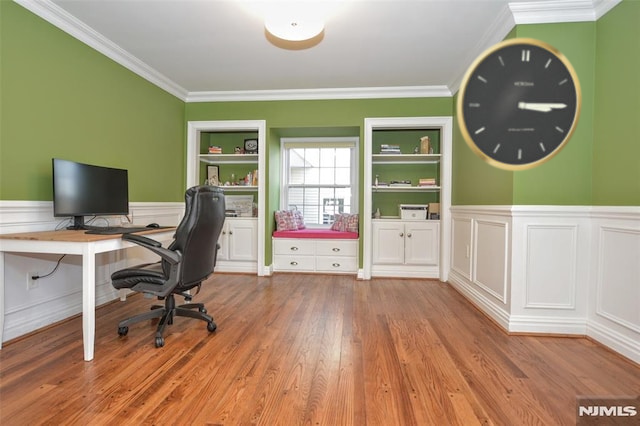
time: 3:15
